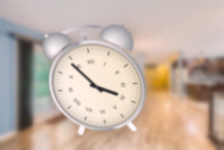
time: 3:54
